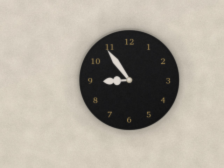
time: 8:54
